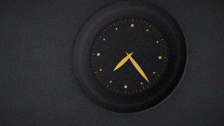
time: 7:23
